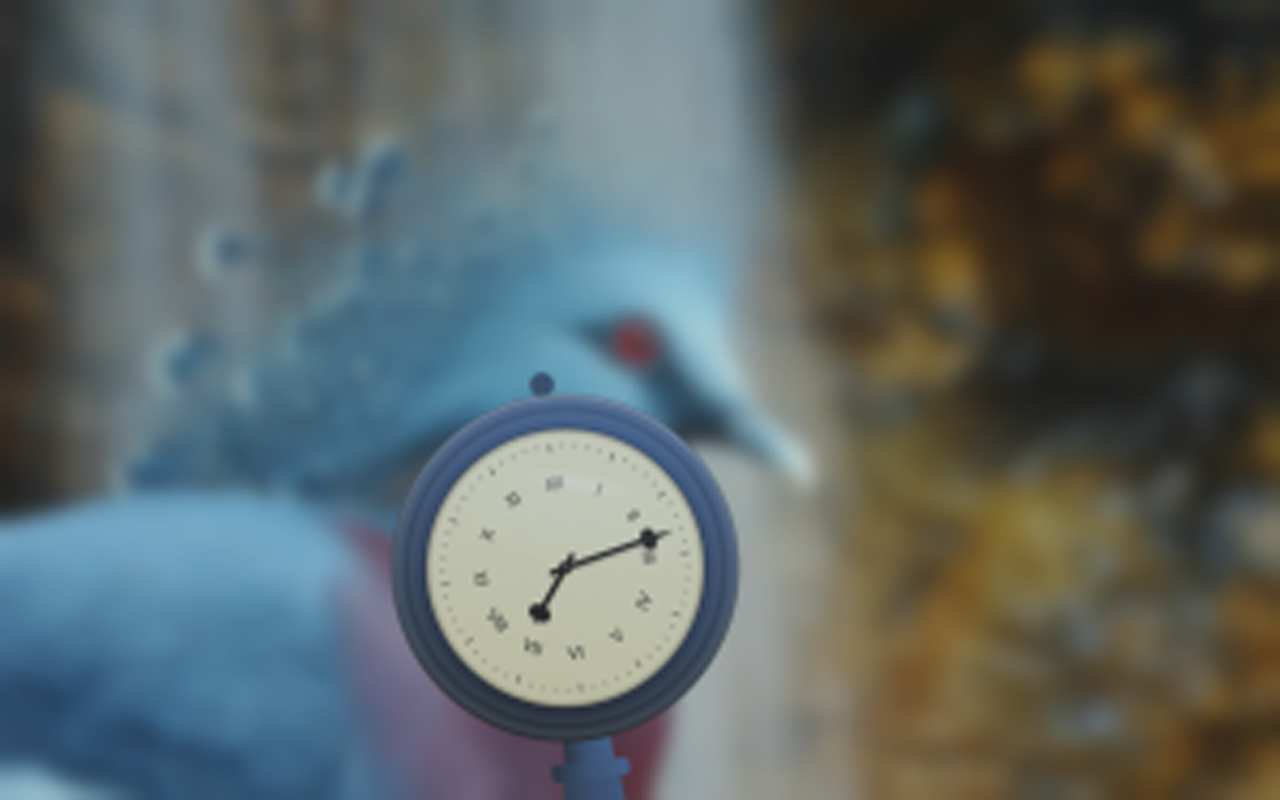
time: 7:13
